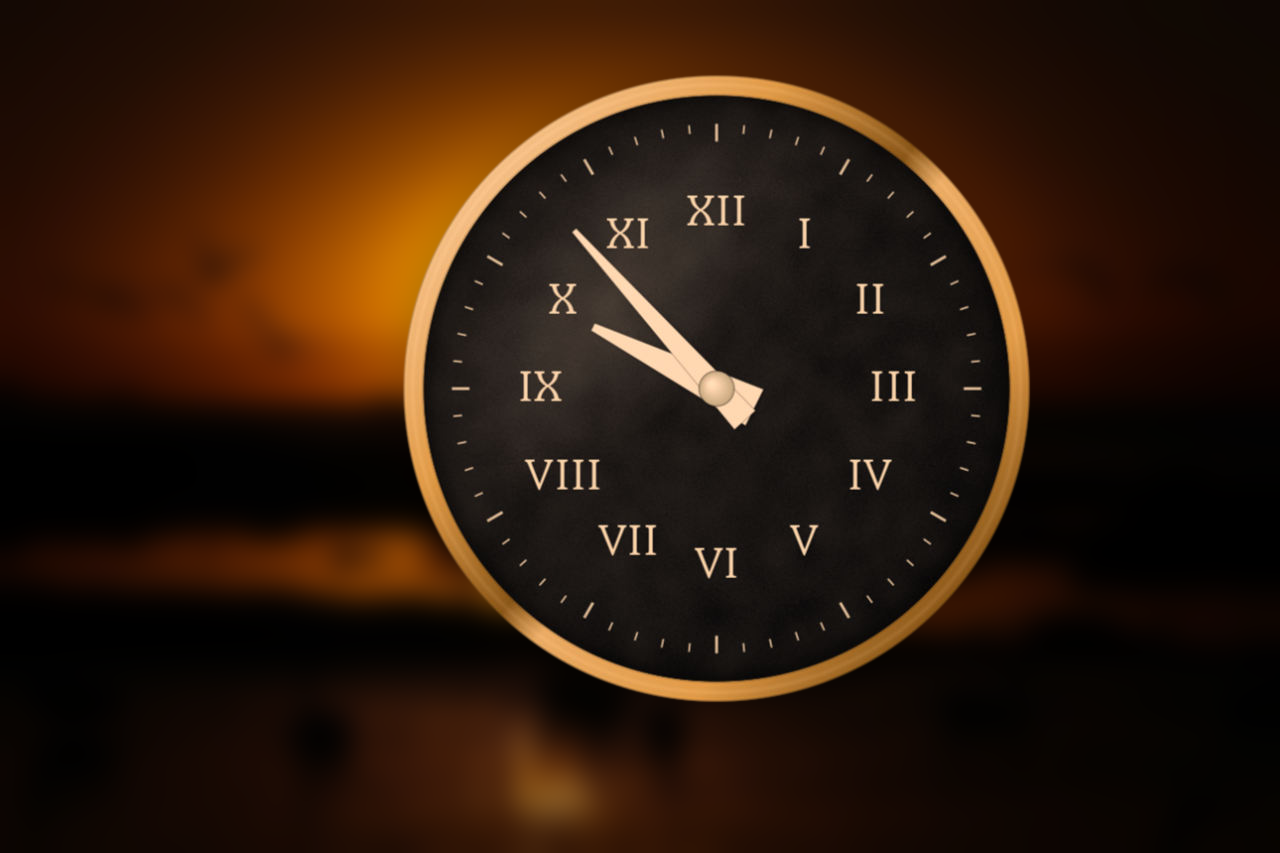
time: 9:53
